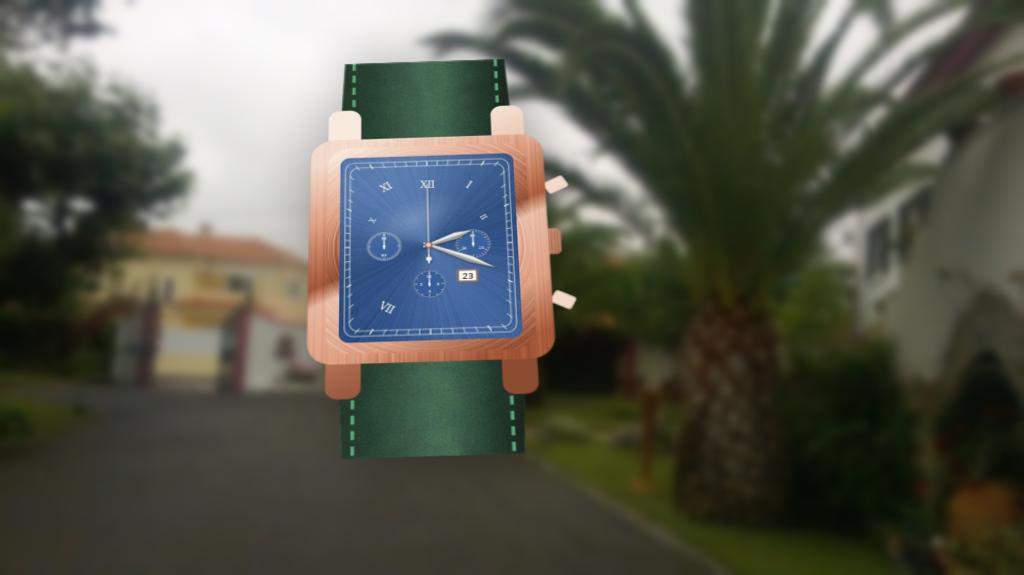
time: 2:19
